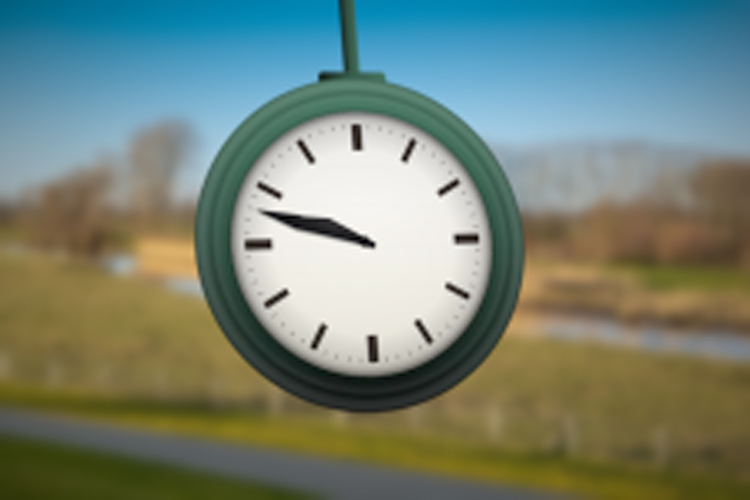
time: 9:48
